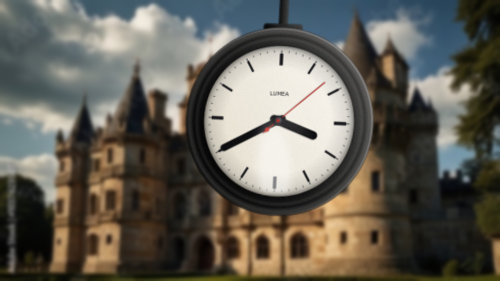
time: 3:40:08
